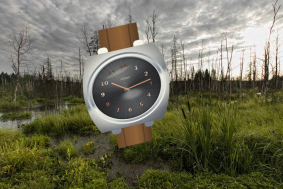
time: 10:13
